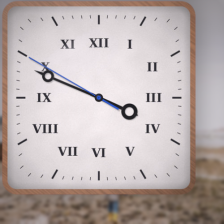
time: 3:48:50
